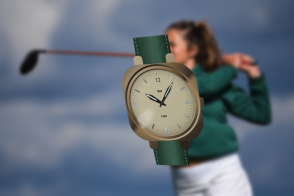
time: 10:06
